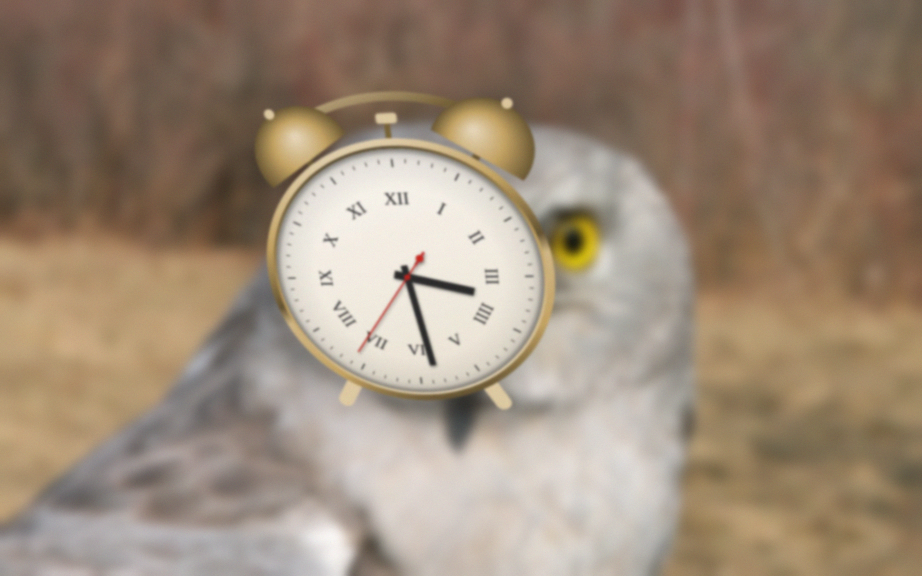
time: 3:28:36
